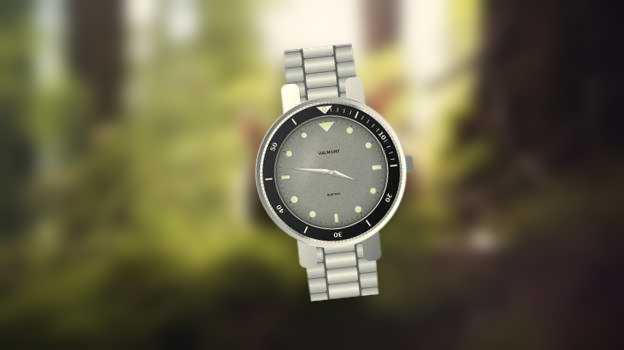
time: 3:47
